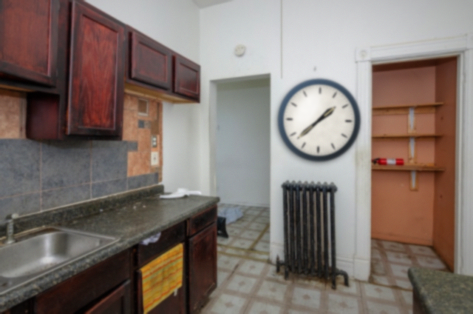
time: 1:38
